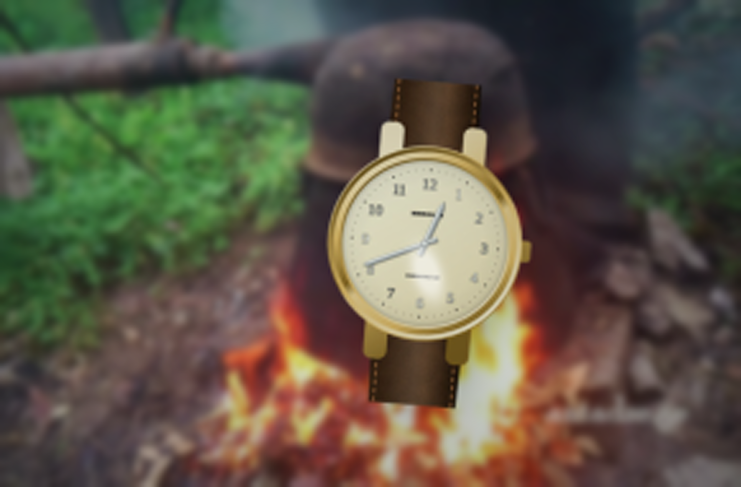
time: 12:41
